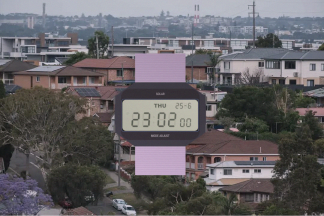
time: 23:02:00
